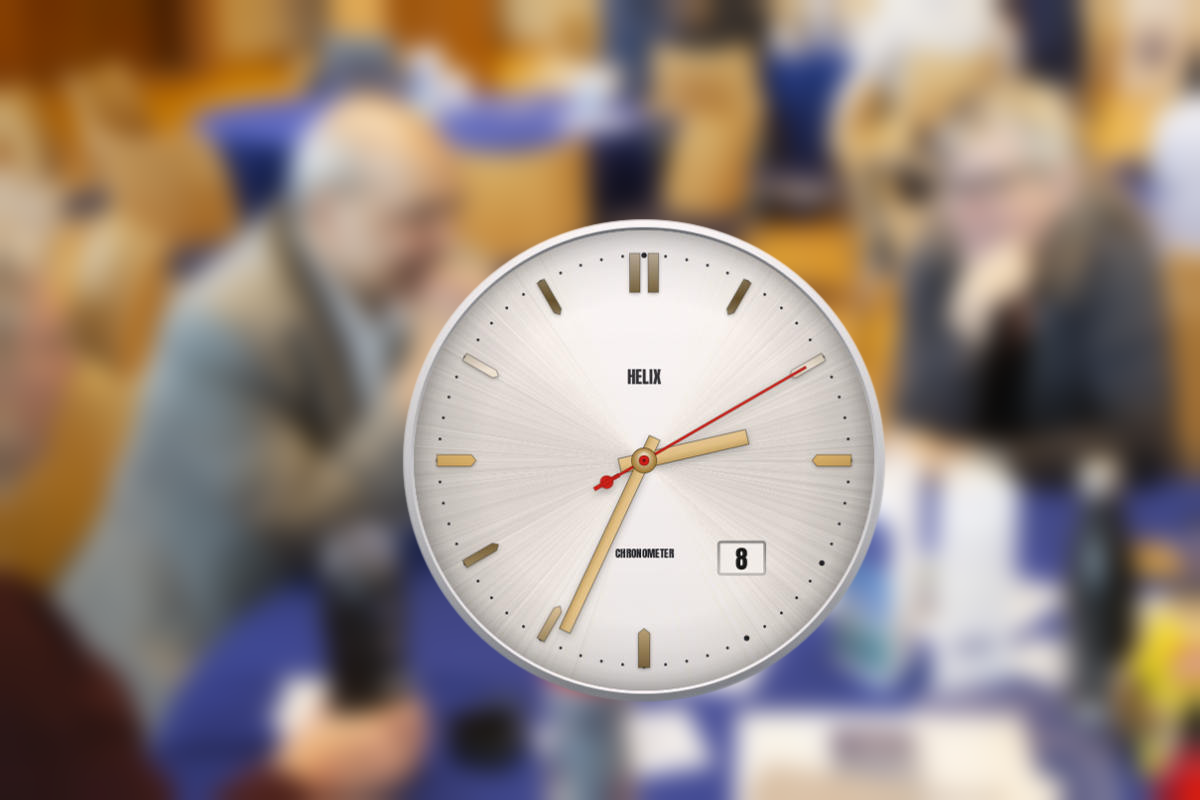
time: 2:34:10
